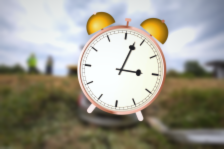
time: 3:03
